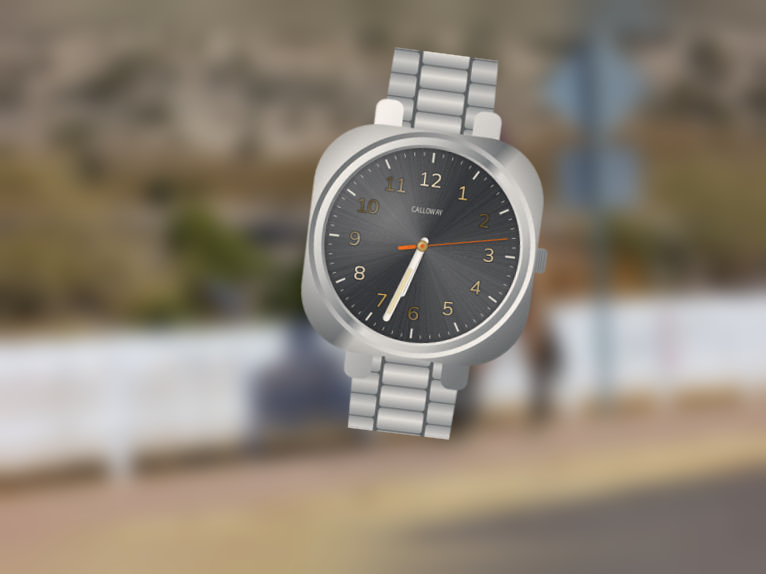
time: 6:33:13
